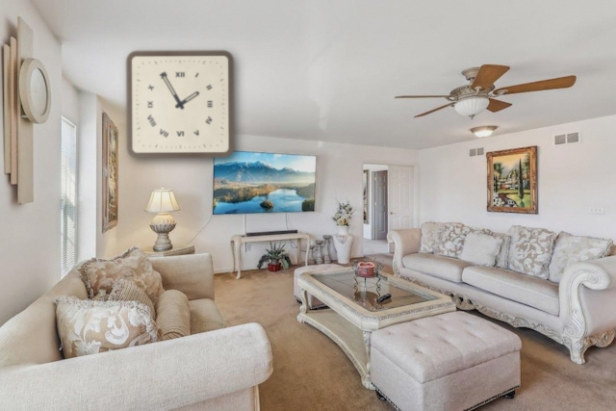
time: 1:55
